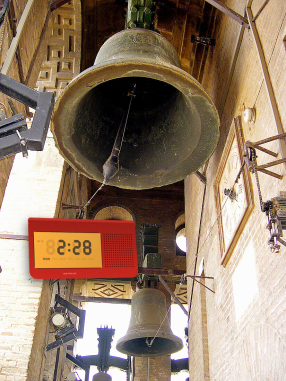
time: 2:28
